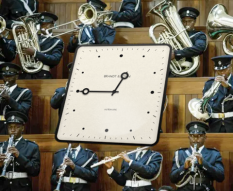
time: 12:45
